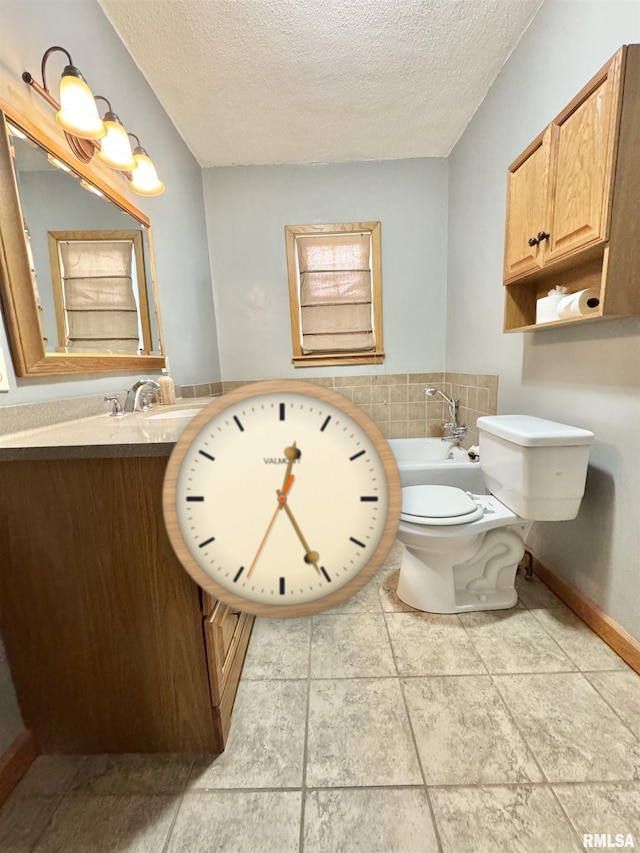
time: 12:25:34
